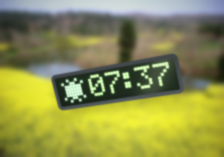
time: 7:37
